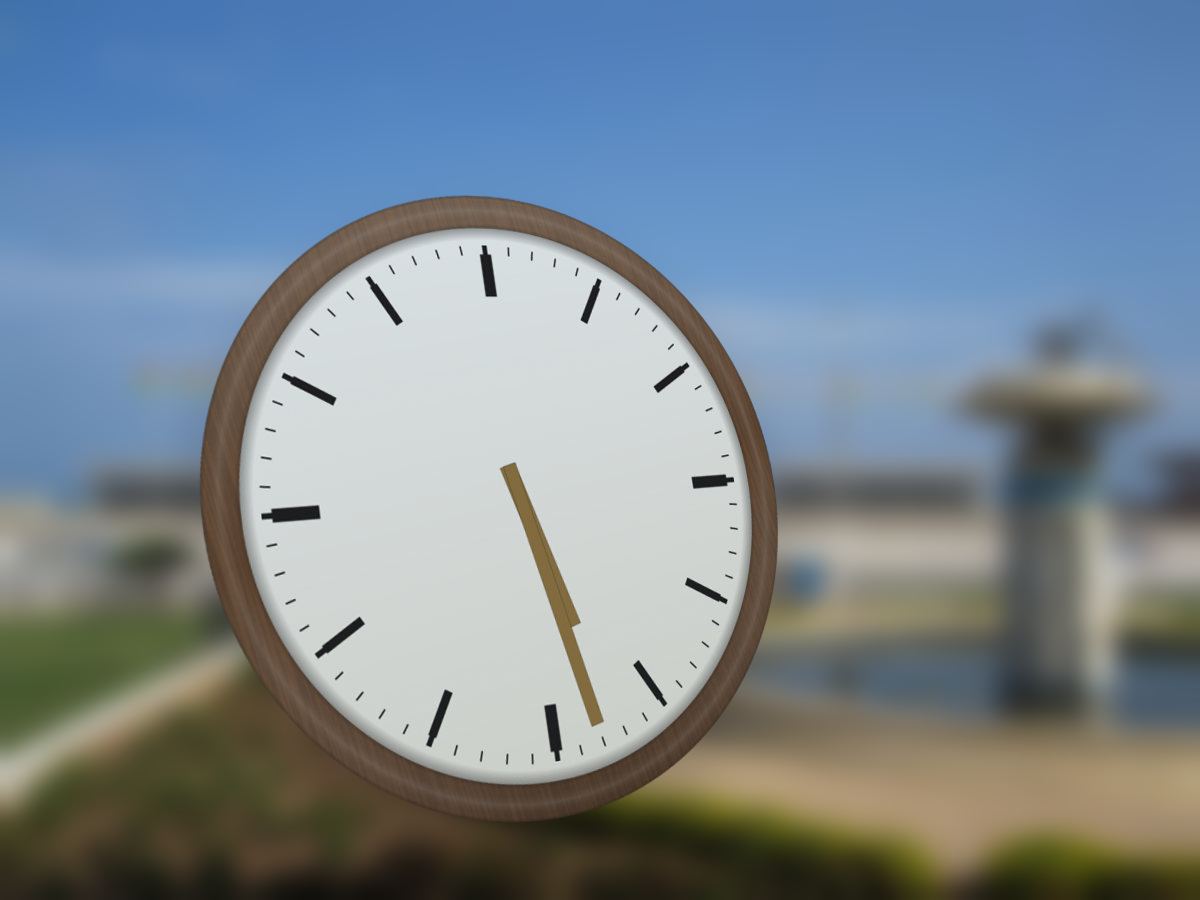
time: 5:28
